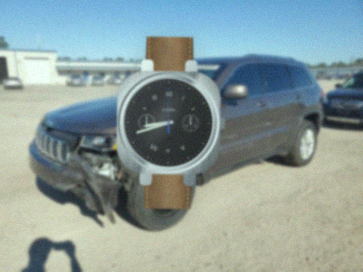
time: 8:42
